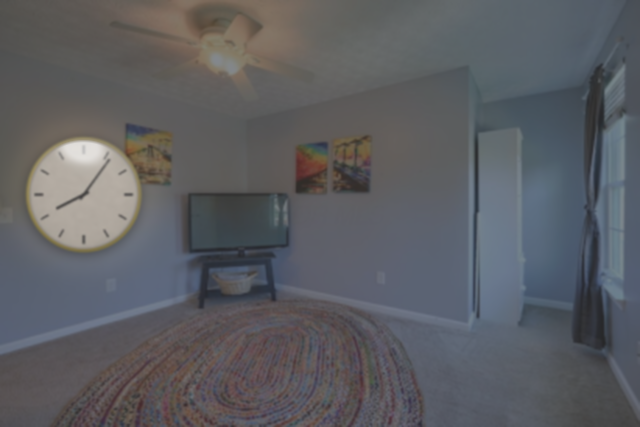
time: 8:06
